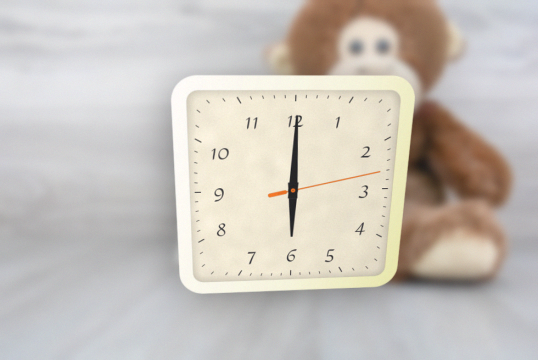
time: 6:00:13
